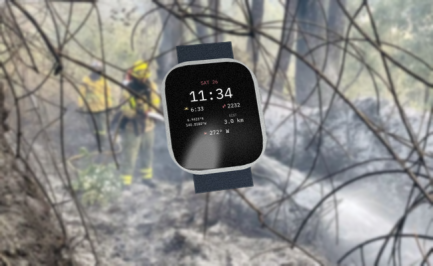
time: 11:34
